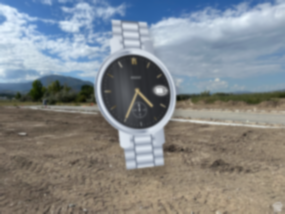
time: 4:35
